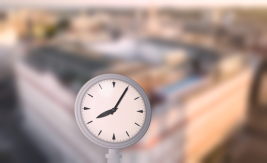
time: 8:05
